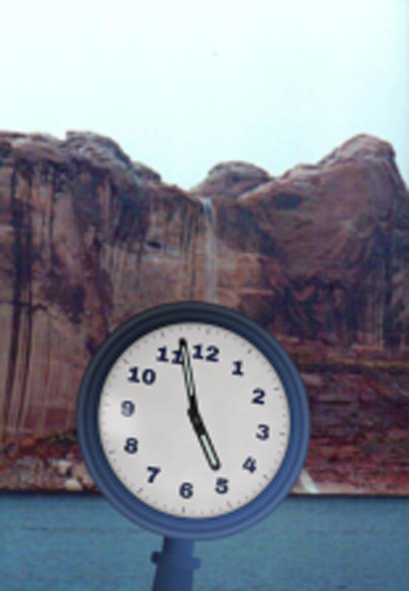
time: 4:57
